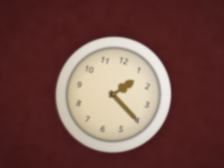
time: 1:20
